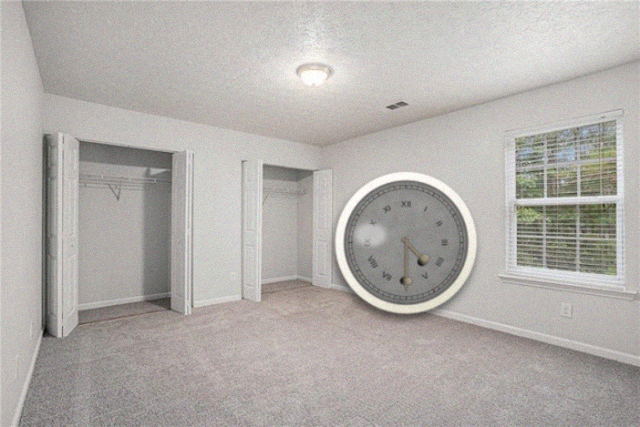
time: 4:30
